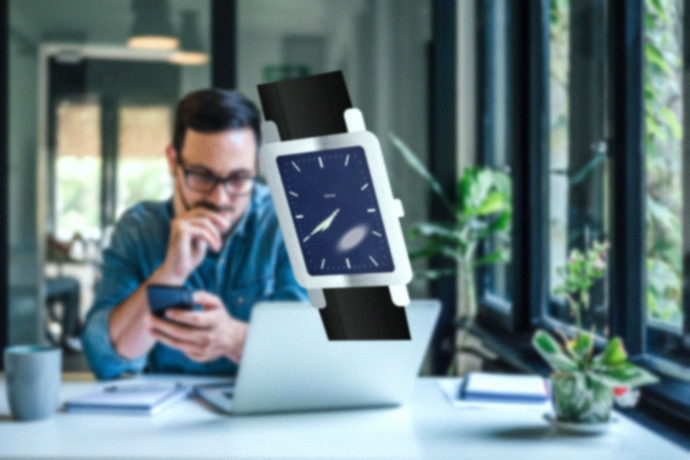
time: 7:40
